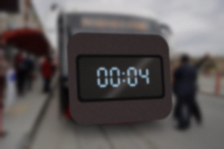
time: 0:04
